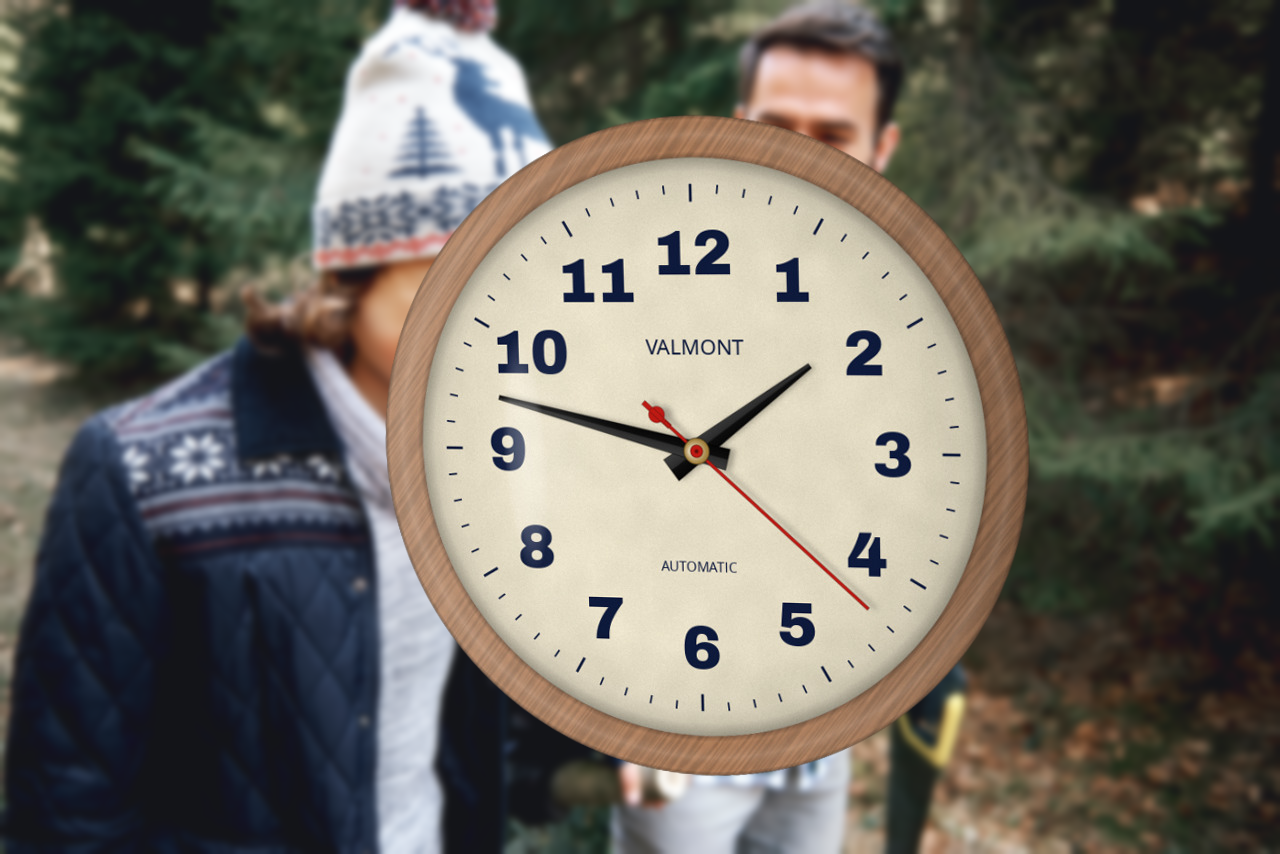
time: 1:47:22
